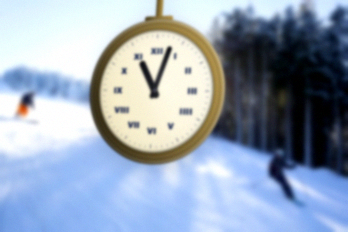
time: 11:03
